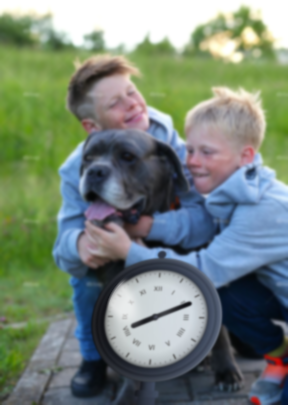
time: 8:11
